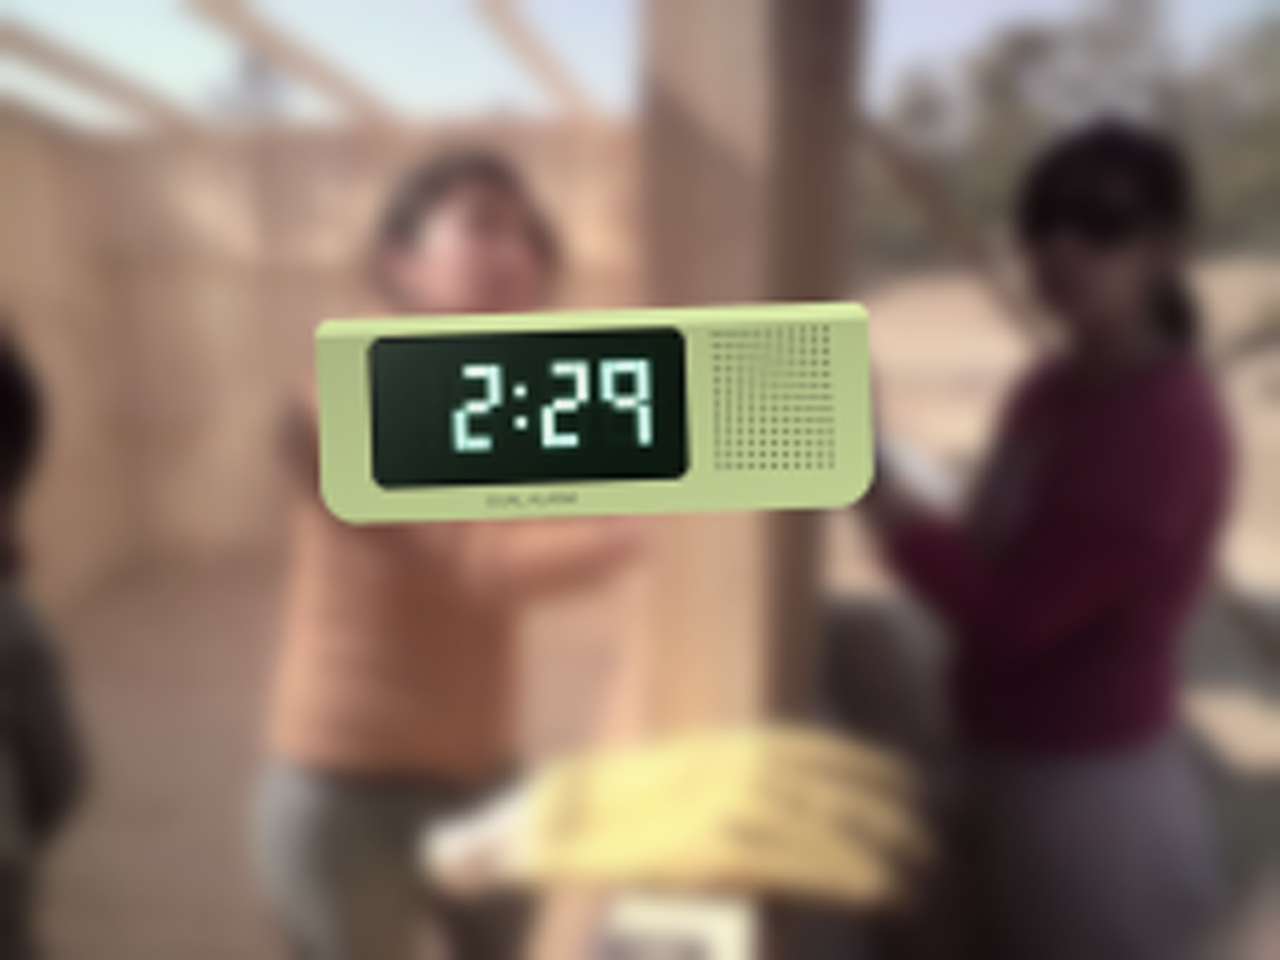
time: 2:29
